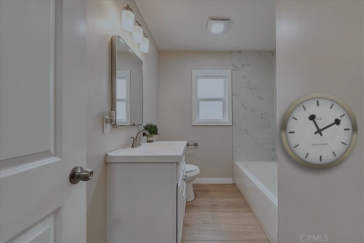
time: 11:11
